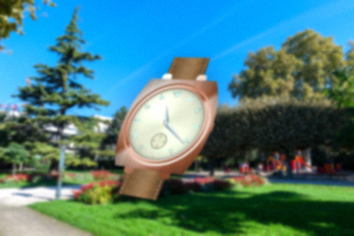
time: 11:21
